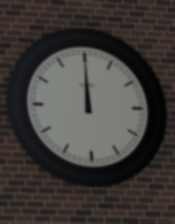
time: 12:00
